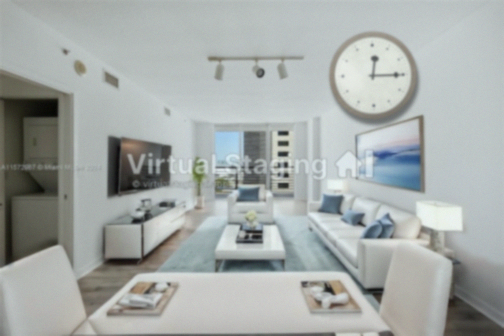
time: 12:15
